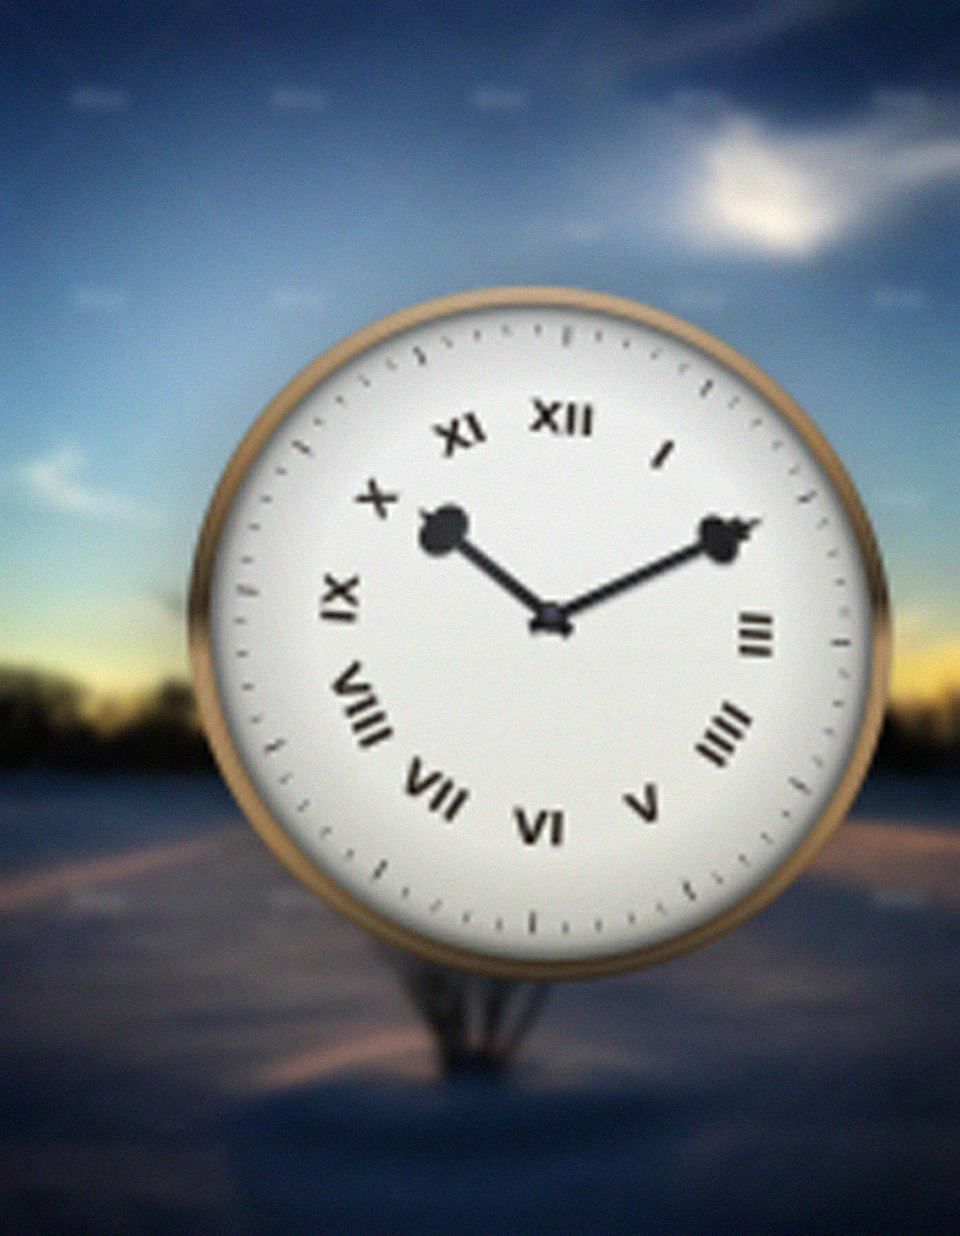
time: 10:10
